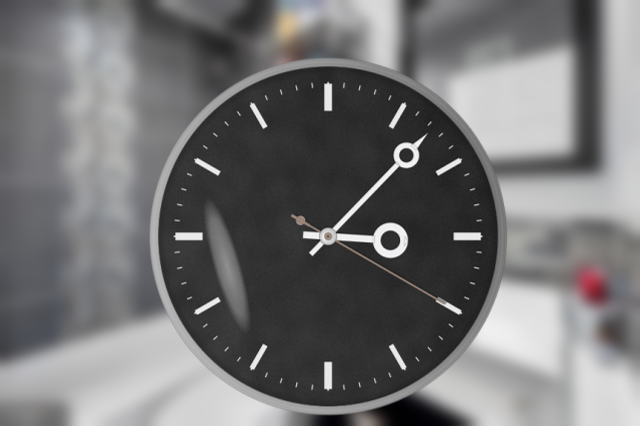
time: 3:07:20
